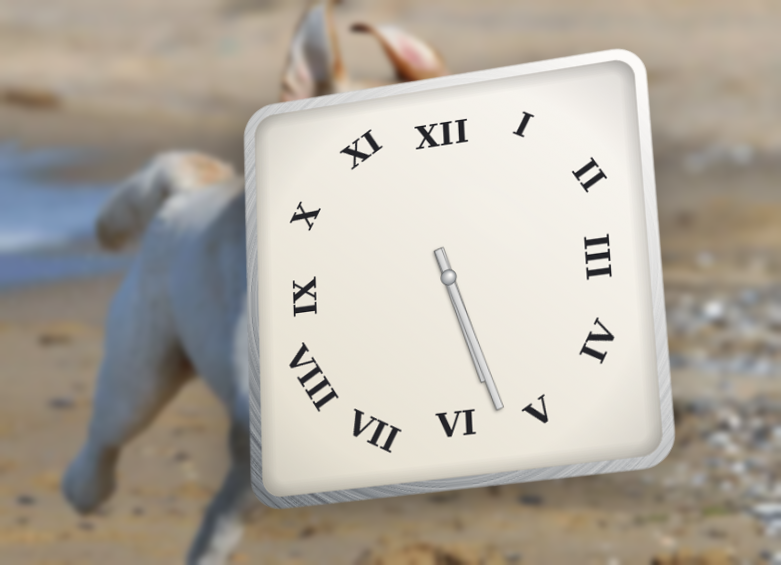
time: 5:27
